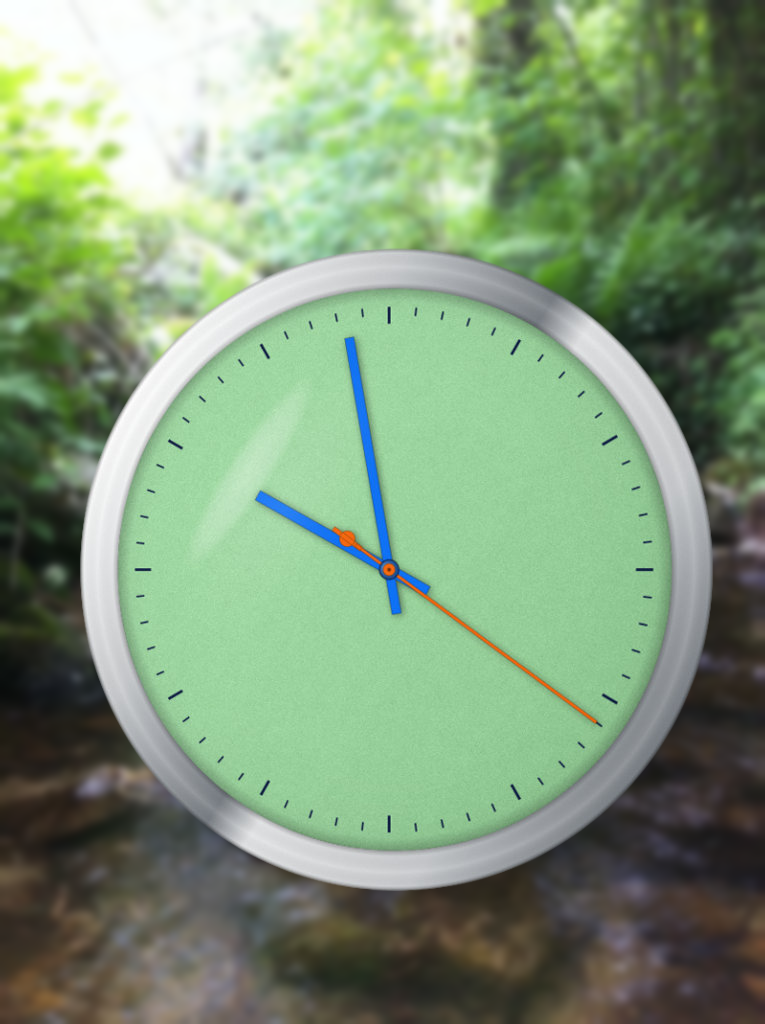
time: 9:58:21
